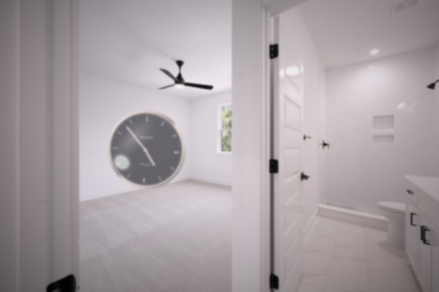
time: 4:53
